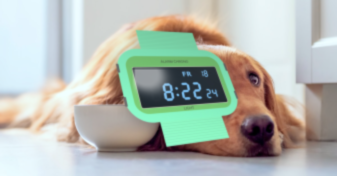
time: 8:22:24
